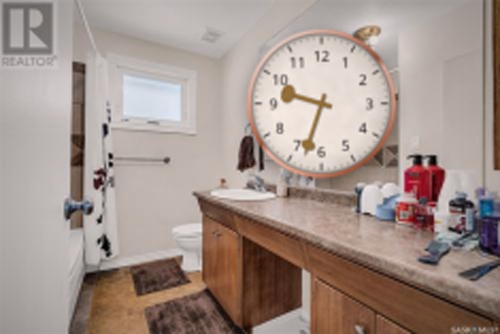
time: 9:33
